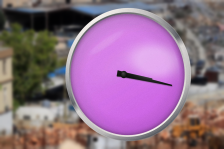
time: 3:17
